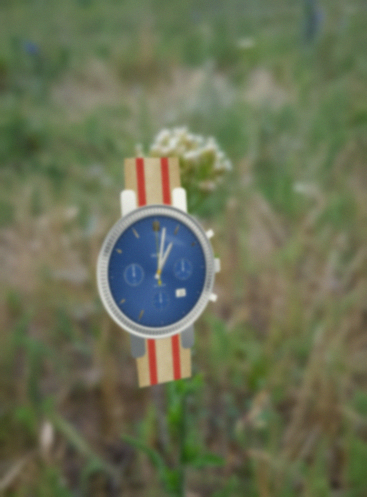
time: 1:02
